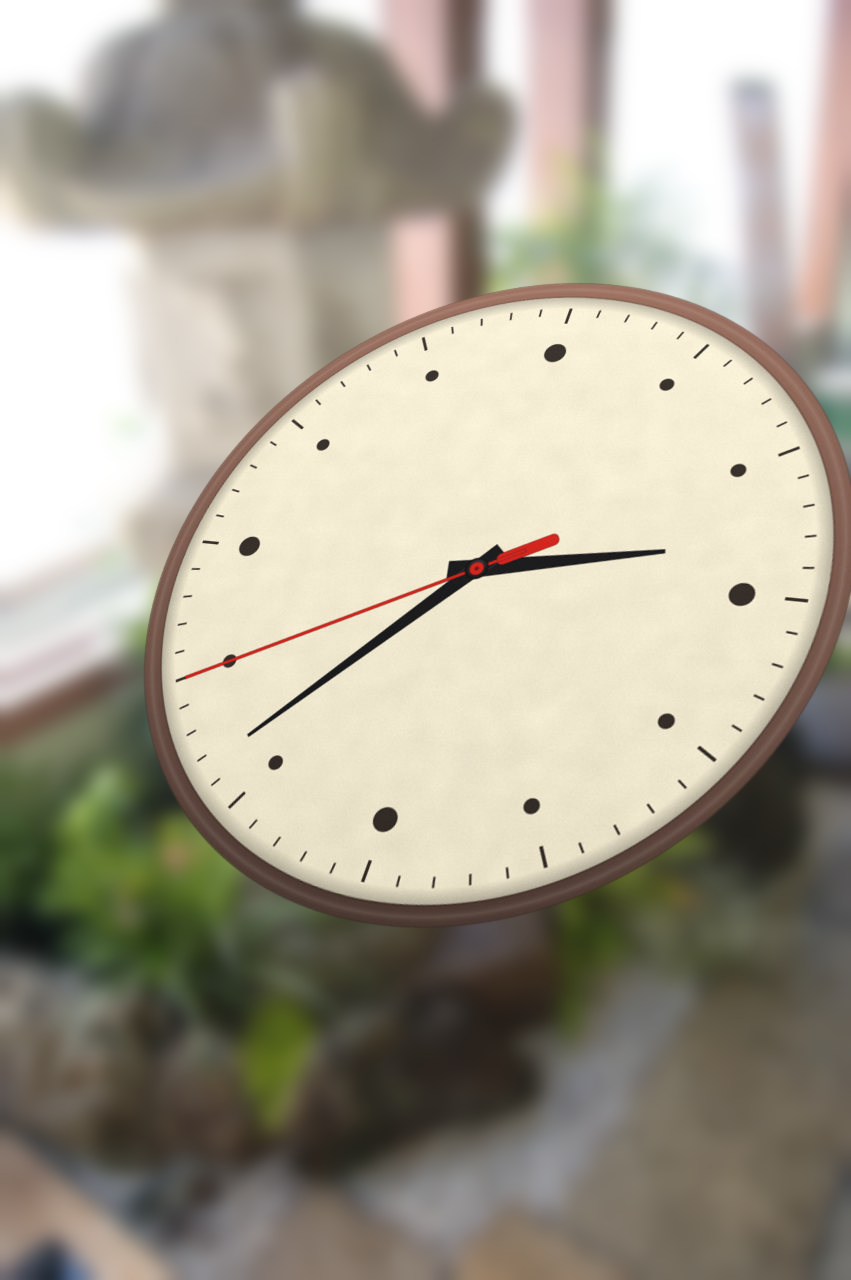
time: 2:36:40
